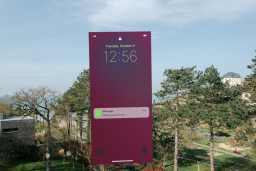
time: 12:56
